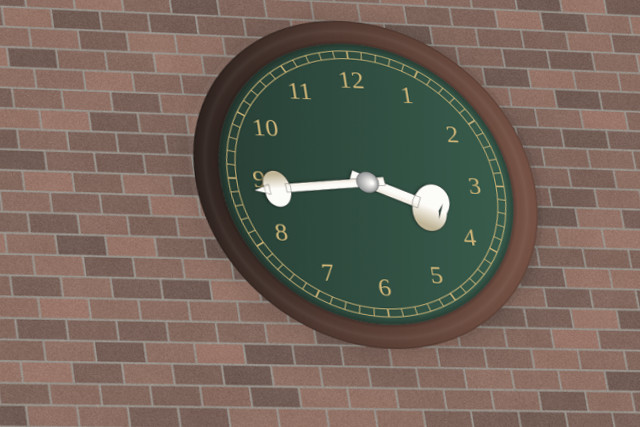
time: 3:44
